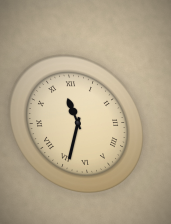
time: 11:34
